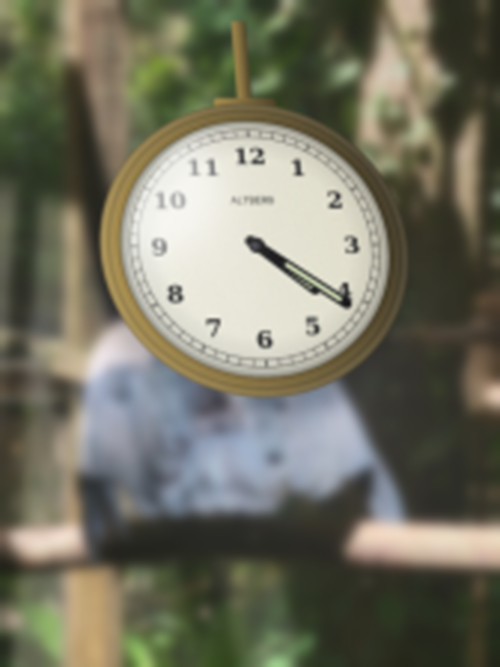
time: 4:21
